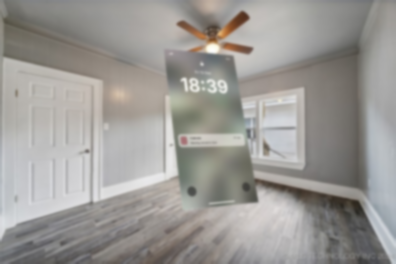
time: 18:39
